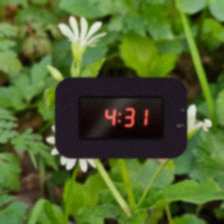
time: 4:31
